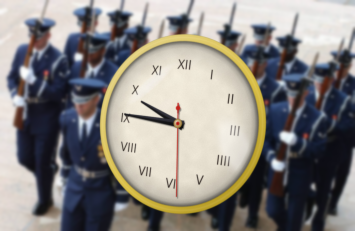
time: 9:45:29
